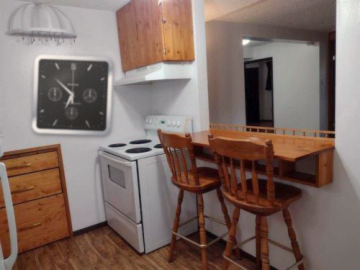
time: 6:52
